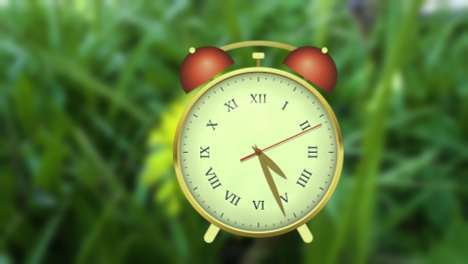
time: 4:26:11
